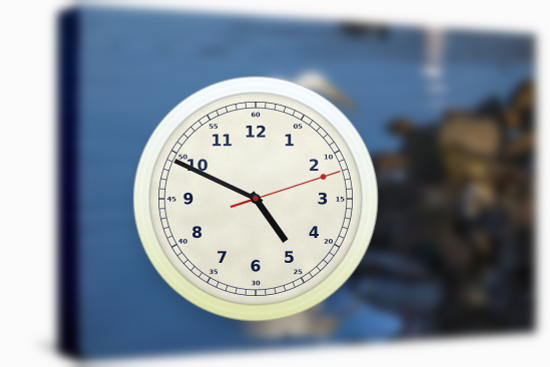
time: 4:49:12
